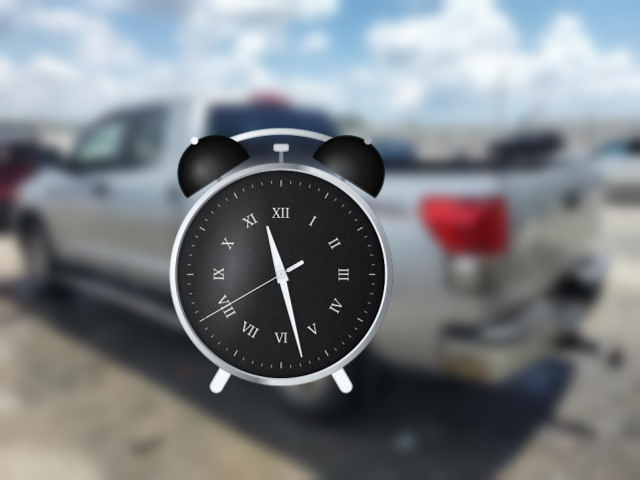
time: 11:27:40
